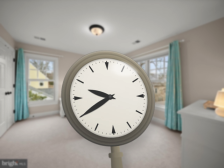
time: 9:40
